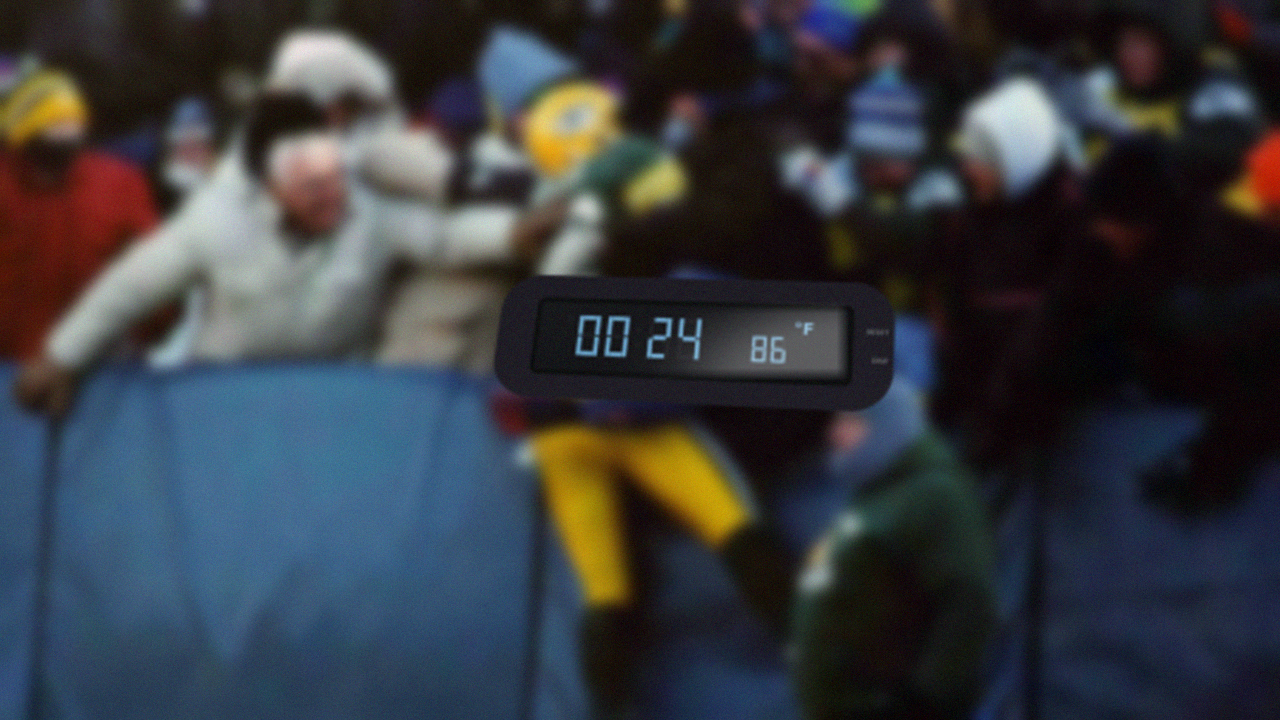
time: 0:24
